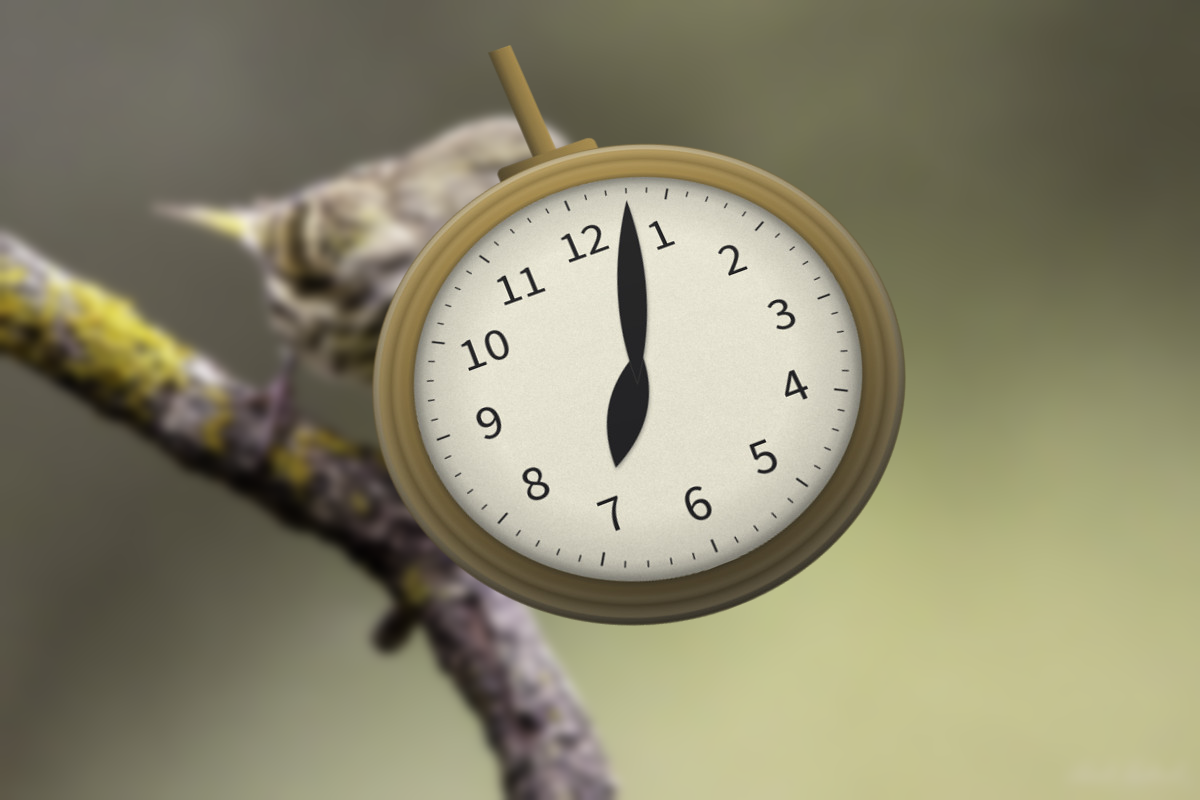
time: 7:03
